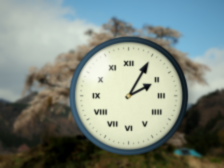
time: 2:05
